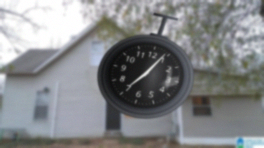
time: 7:04
